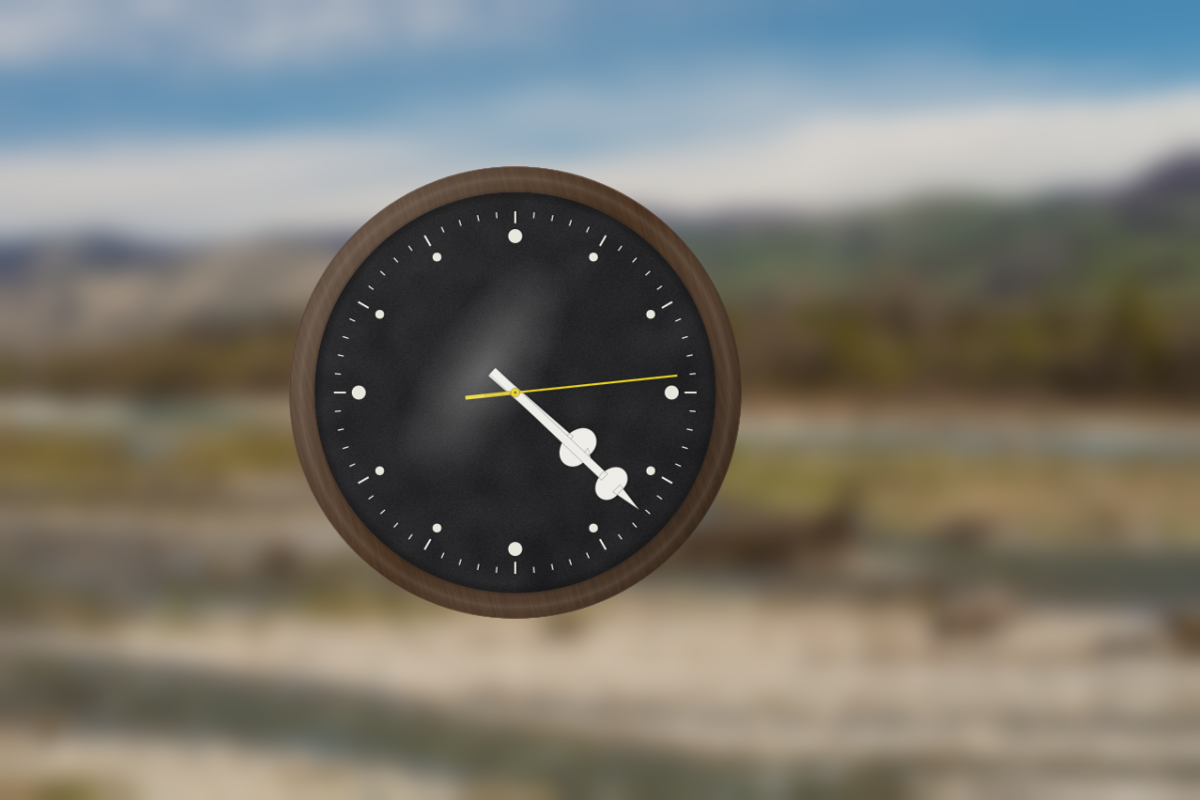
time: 4:22:14
